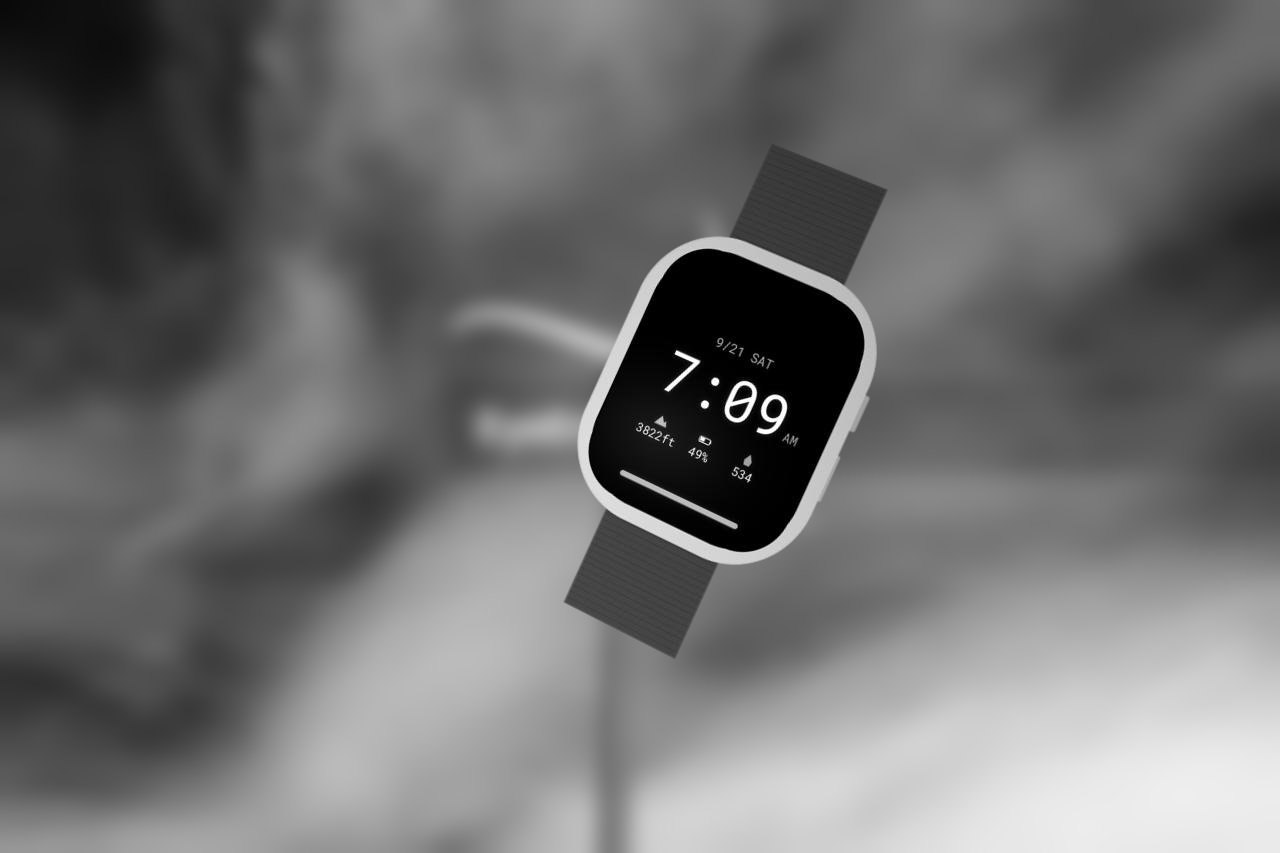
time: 7:09
